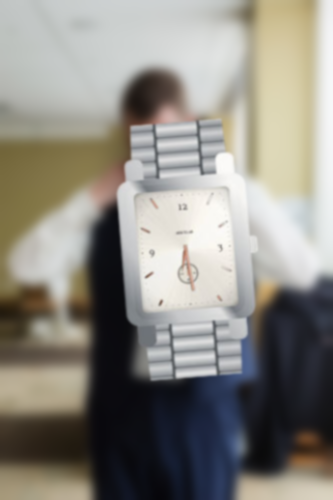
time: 6:29
